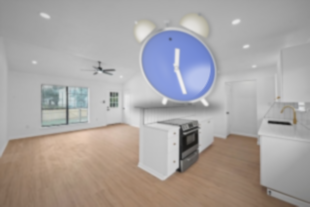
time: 12:29
